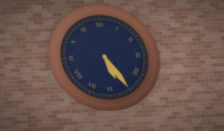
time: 5:25
